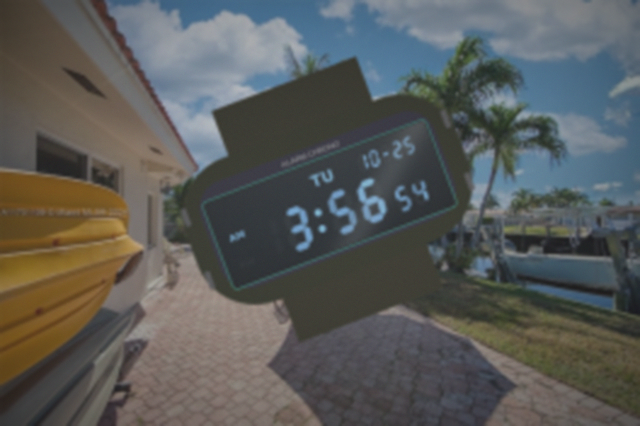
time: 3:56:54
